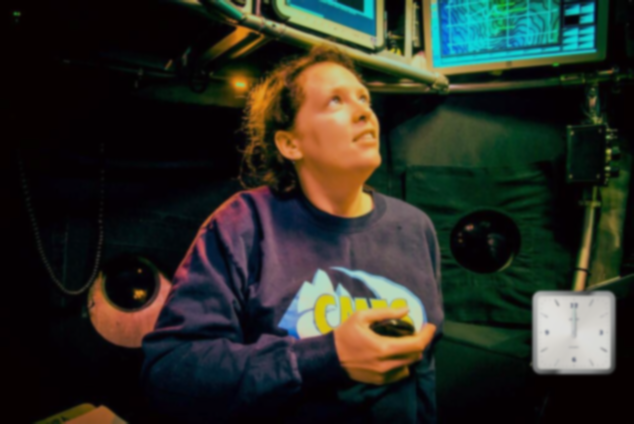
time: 12:00
